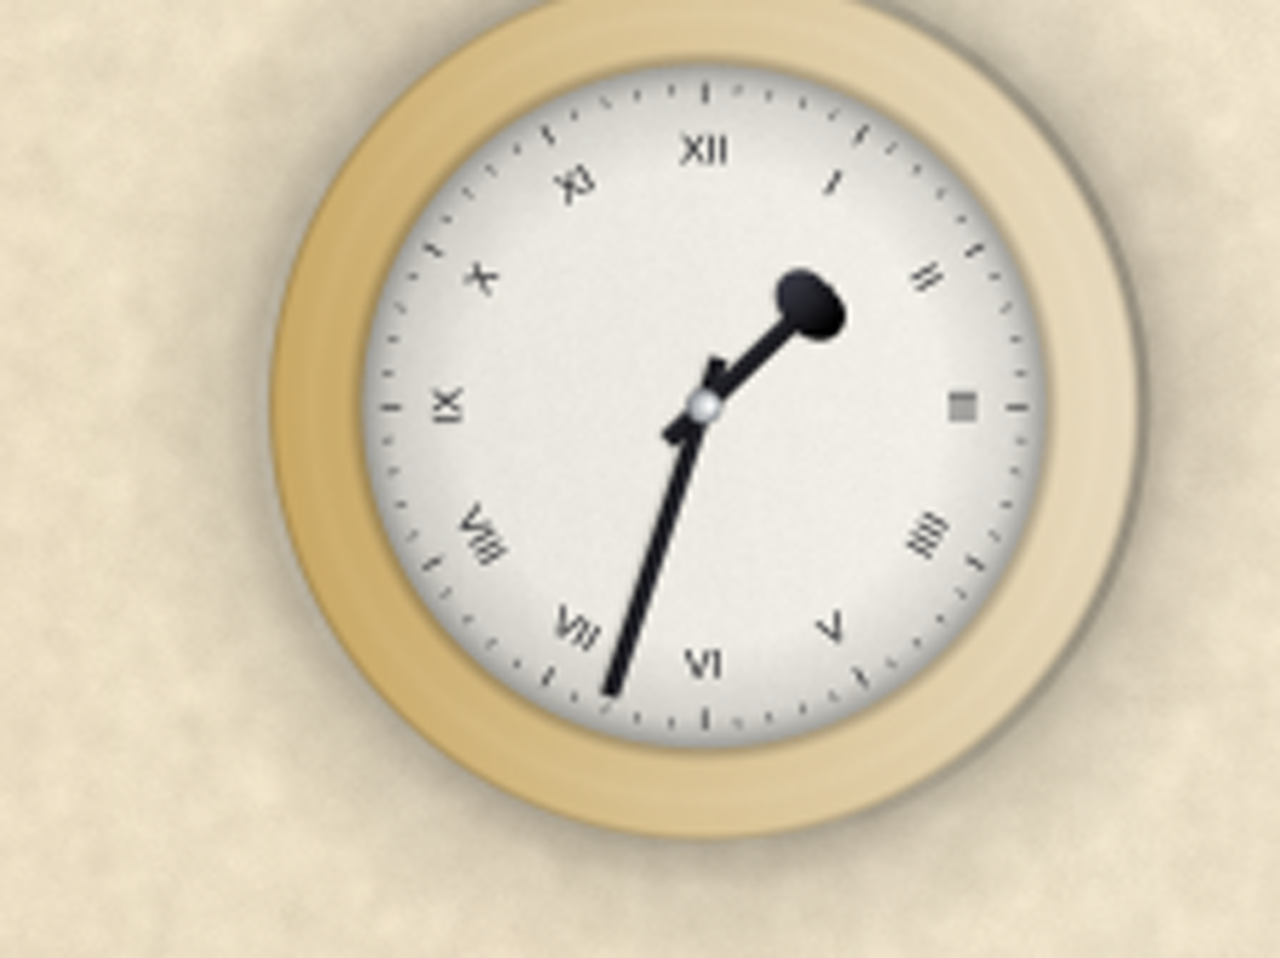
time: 1:33
